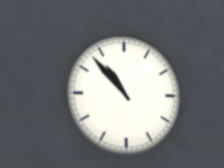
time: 10:53
